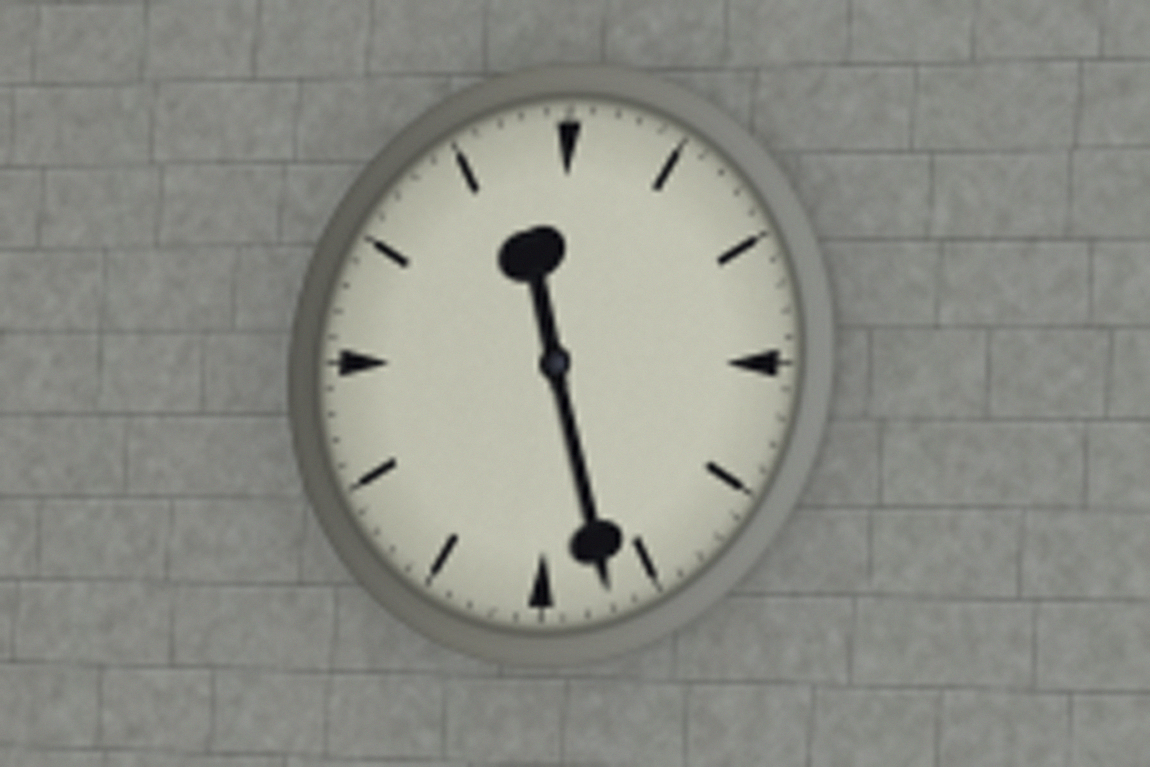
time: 11:27
